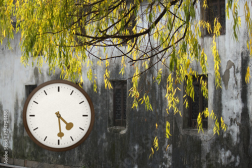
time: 4:29
